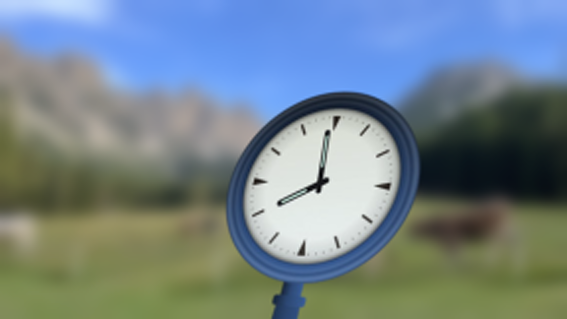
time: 7:59
